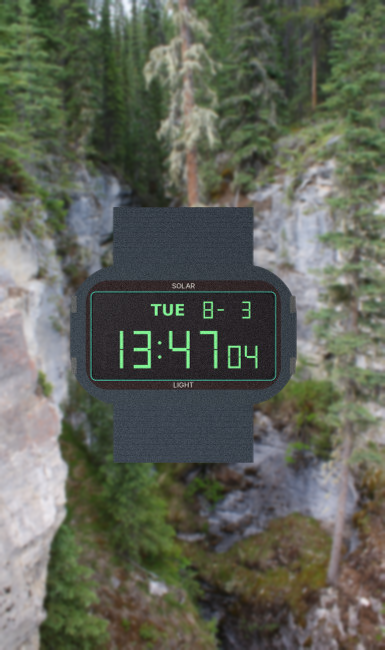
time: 13:47:04
